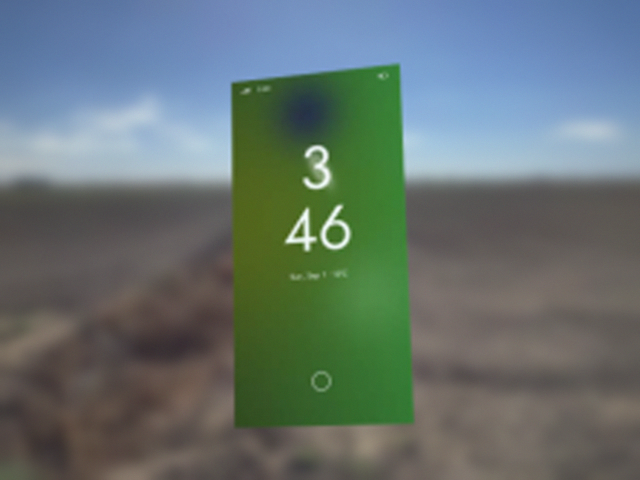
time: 3:46
